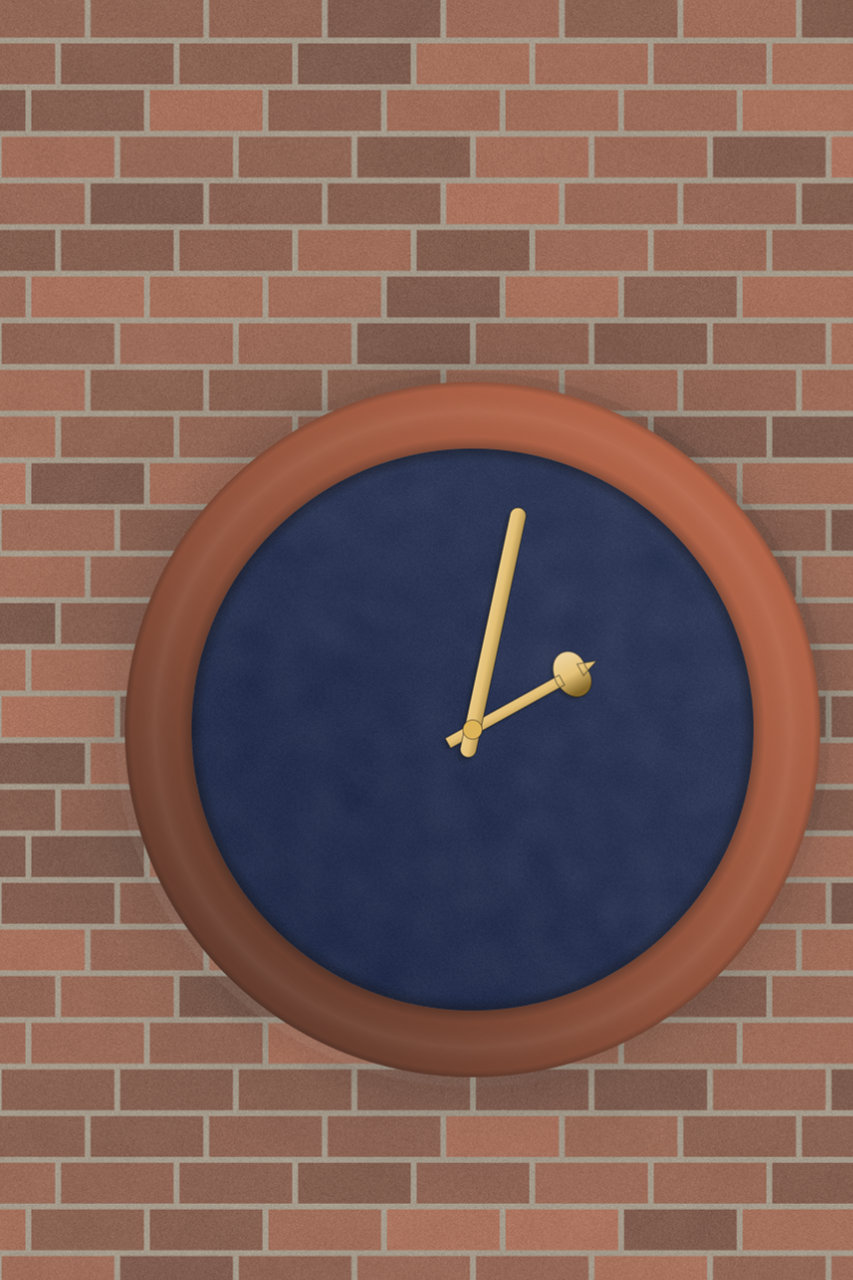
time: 2:02
